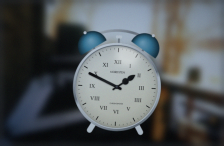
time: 1:49
